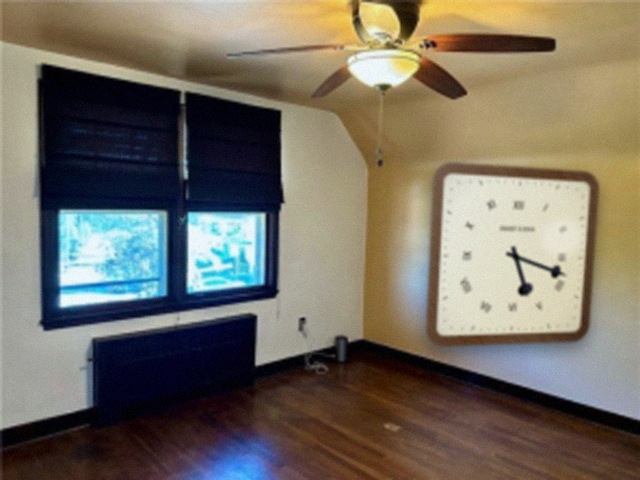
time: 5:18
